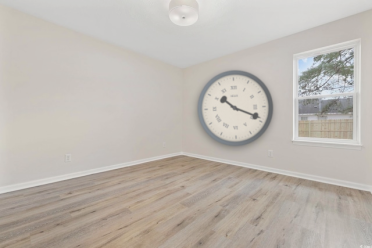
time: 10:19
